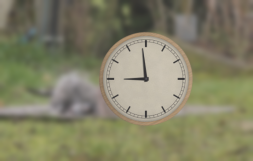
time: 8:59
